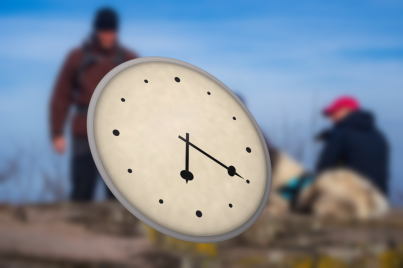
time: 6:20
